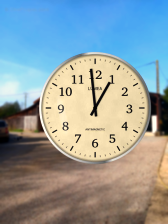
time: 12:59
